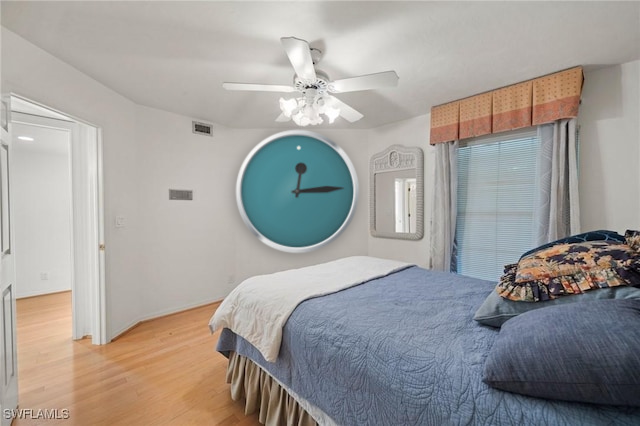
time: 12:14
